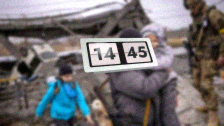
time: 14:45
